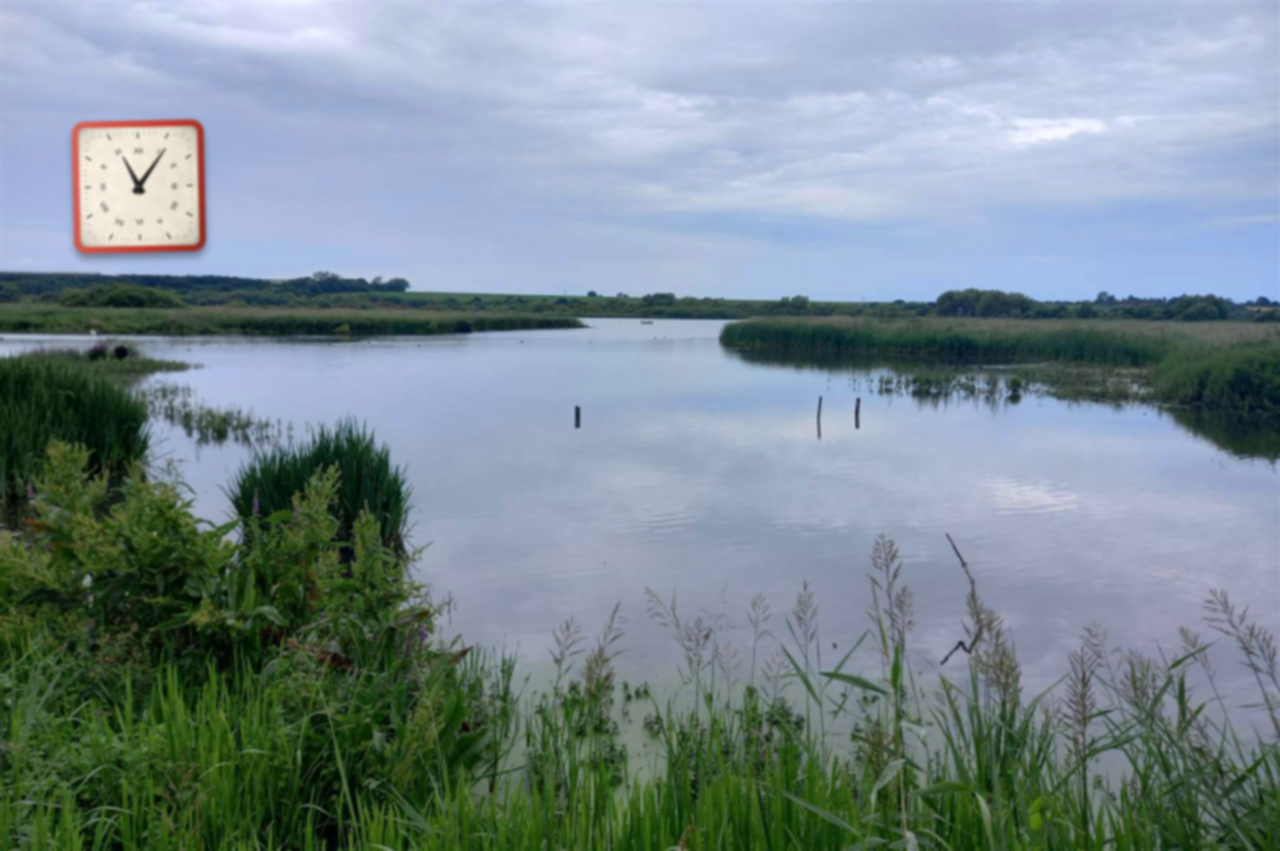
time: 11:06
